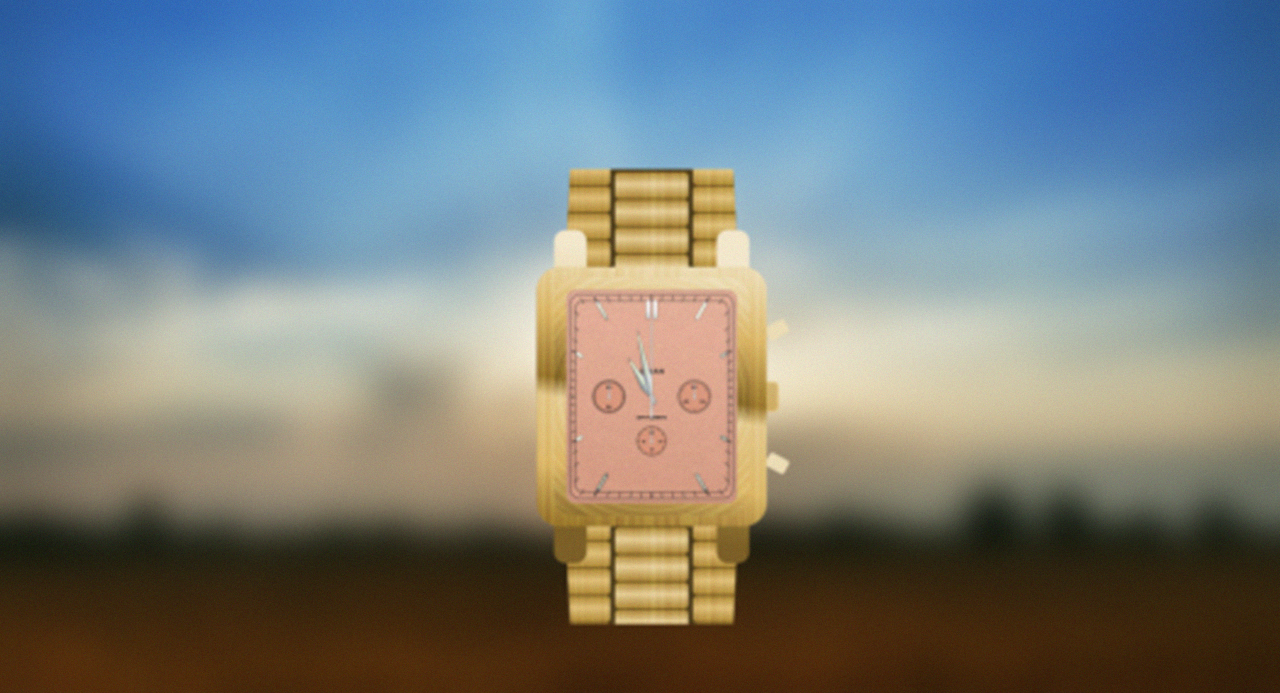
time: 10:58
